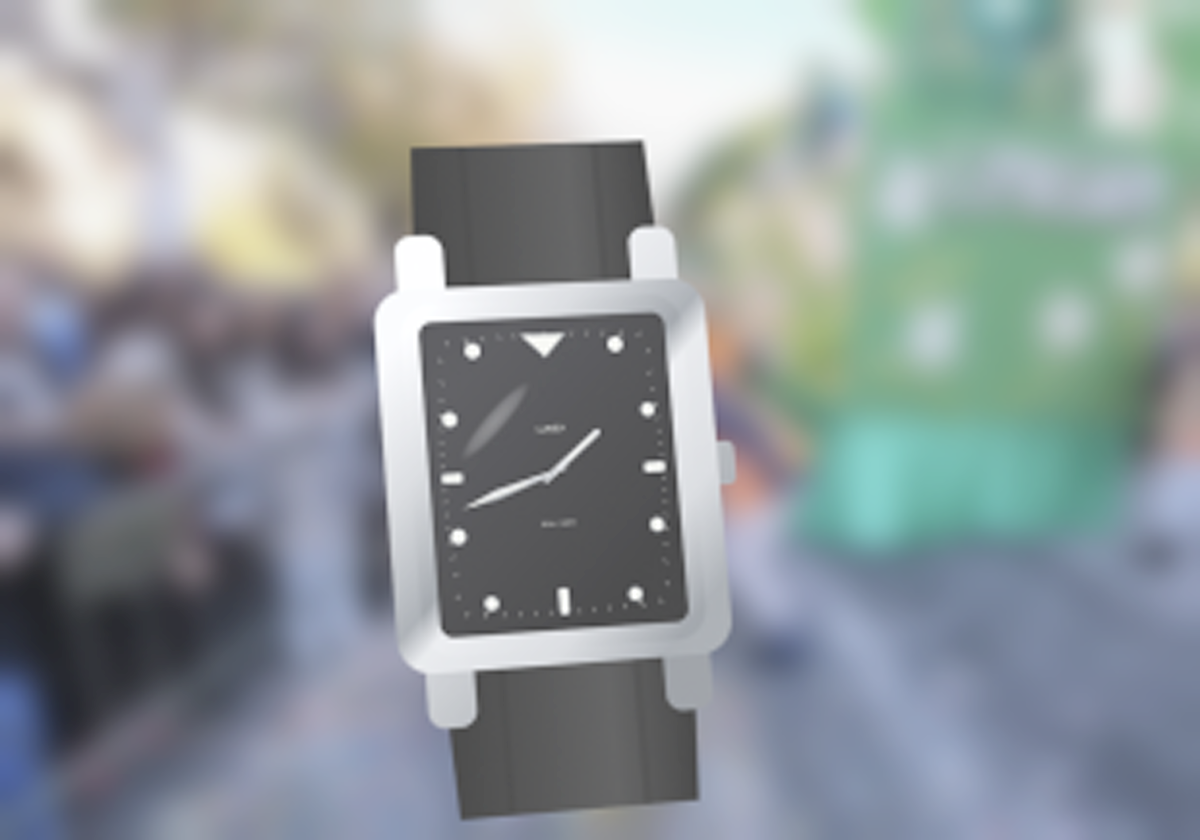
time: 1:42
